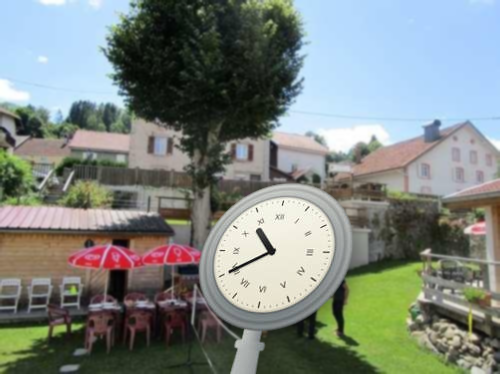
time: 10:40
